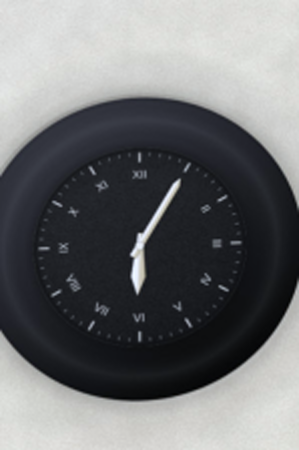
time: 6:05
